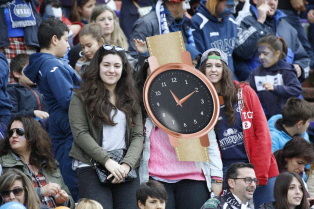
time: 11:10
